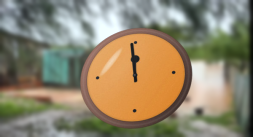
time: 11:59
